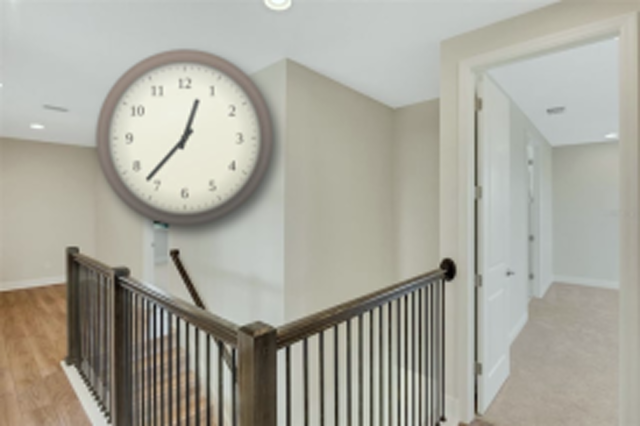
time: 12:37
